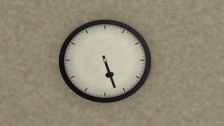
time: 5:27
